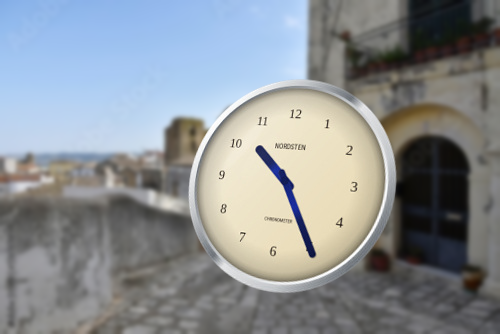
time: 10:25
